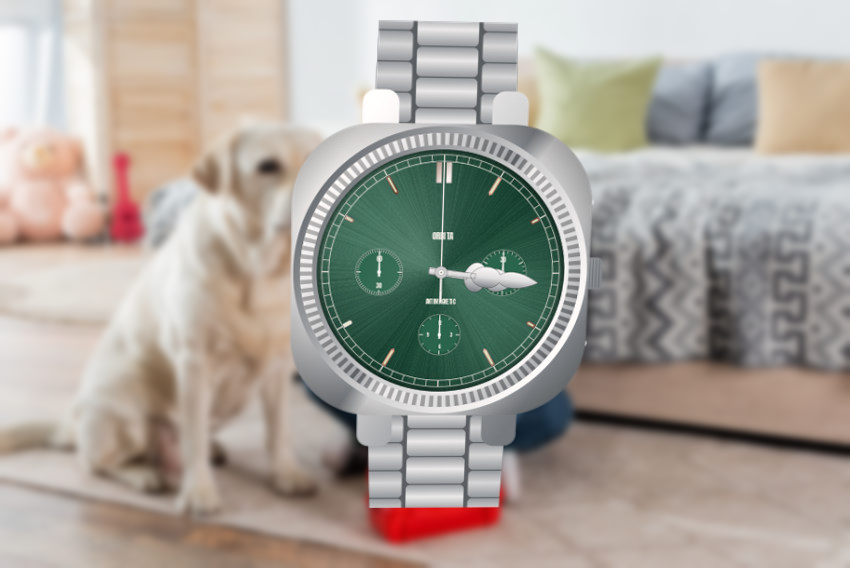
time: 3:16
